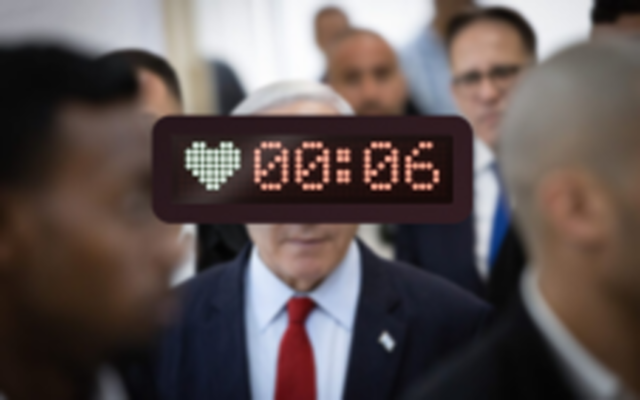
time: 0:06
